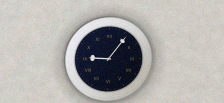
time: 9:06
